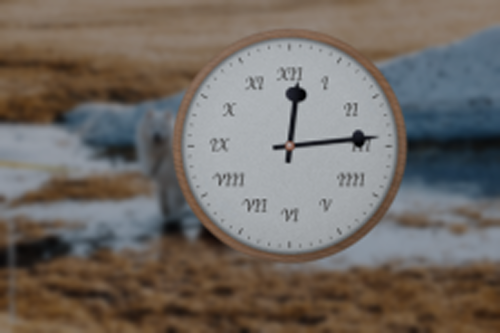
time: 12:14
